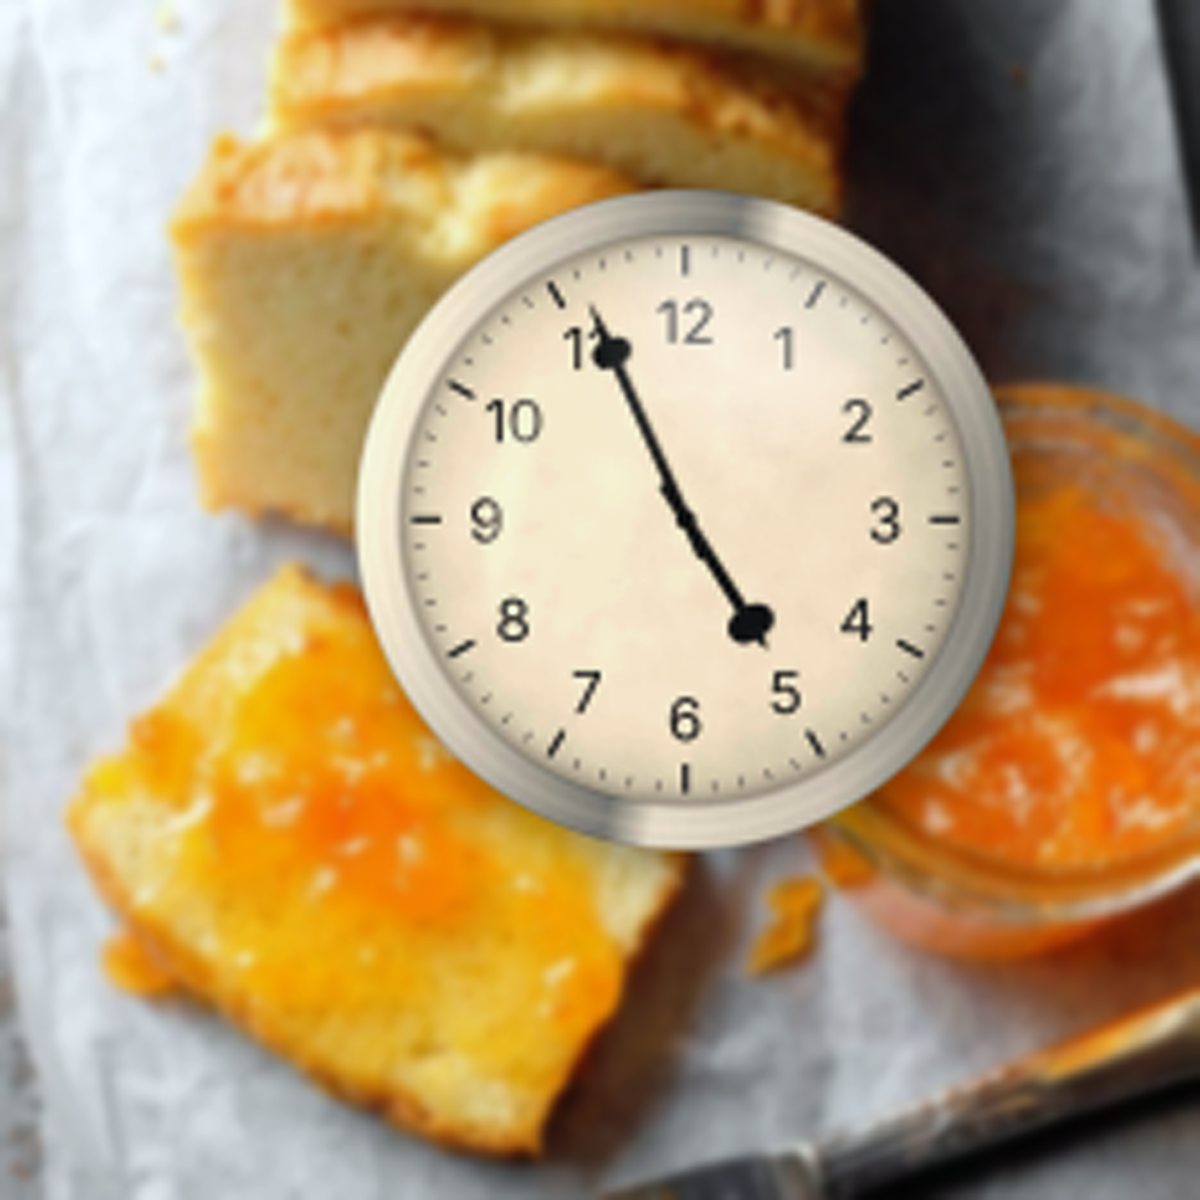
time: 4:56
